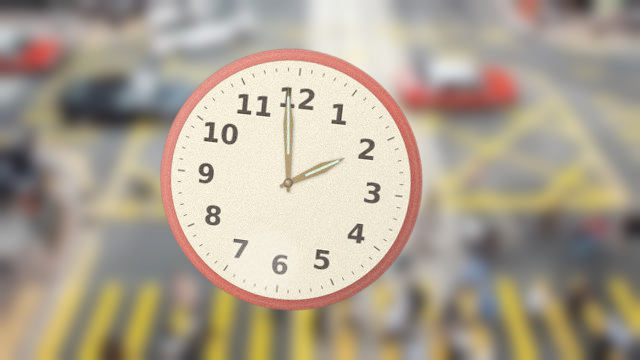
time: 1:59
